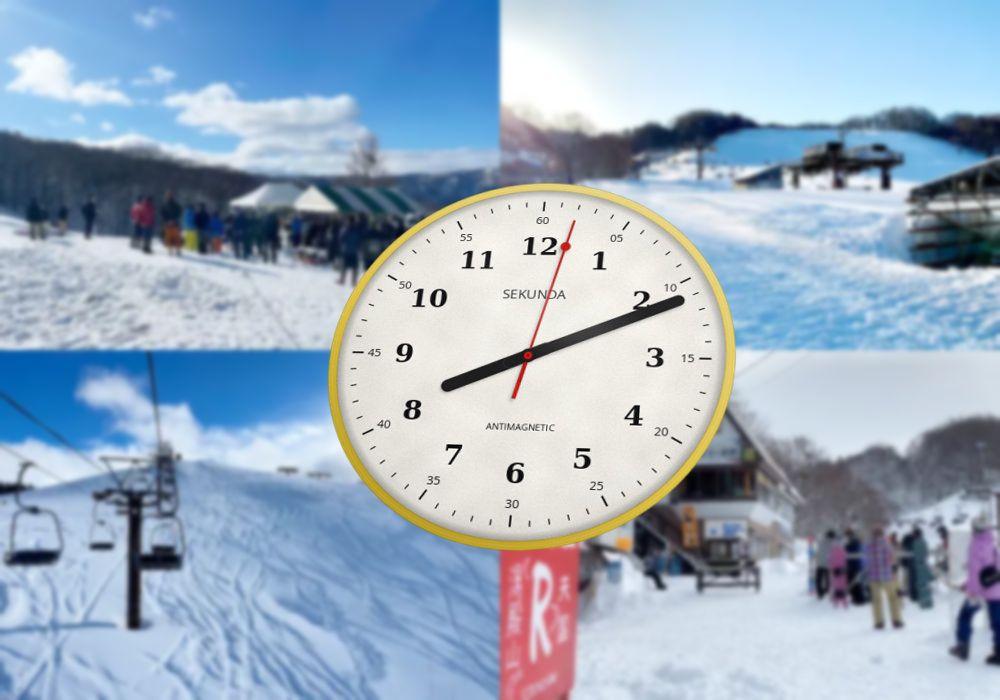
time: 8:11:02
